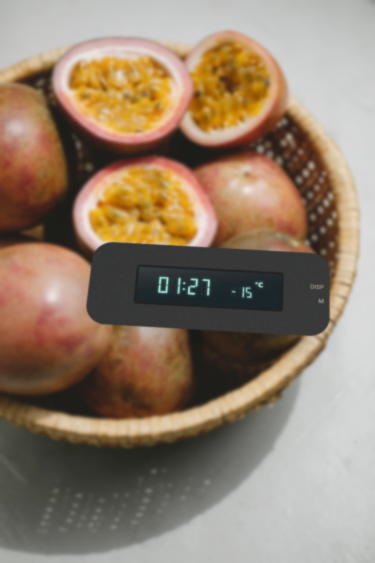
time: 1:27
